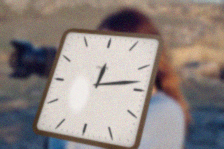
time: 12:13
